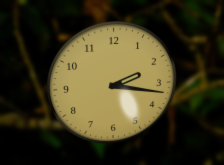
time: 2:17
